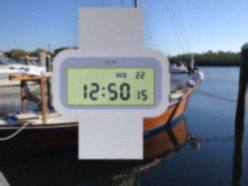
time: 12:50:15
